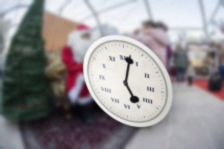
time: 5:02
